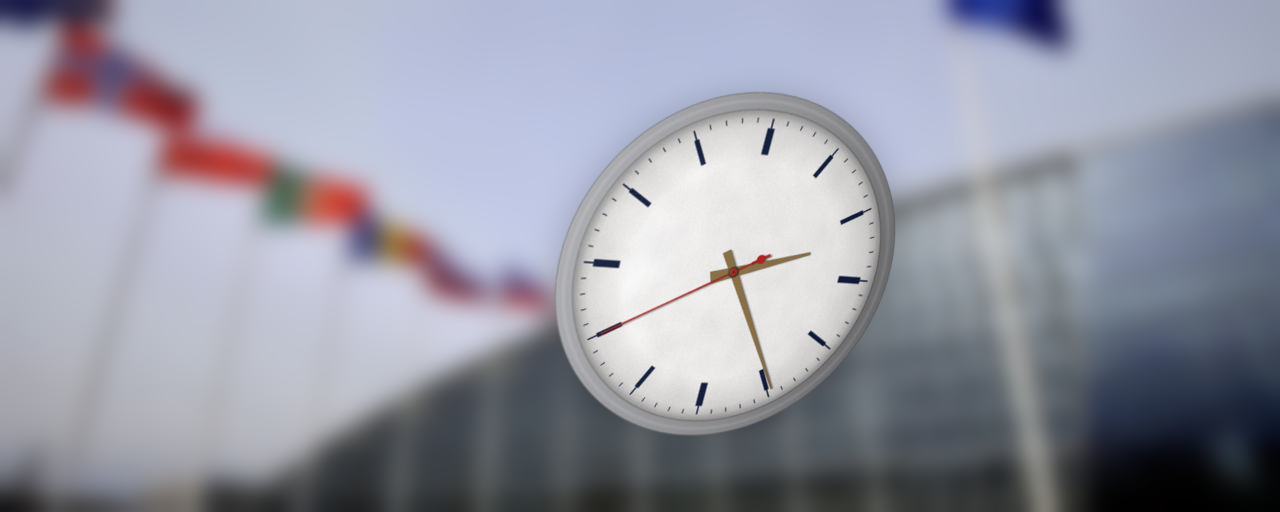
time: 2:24:40
